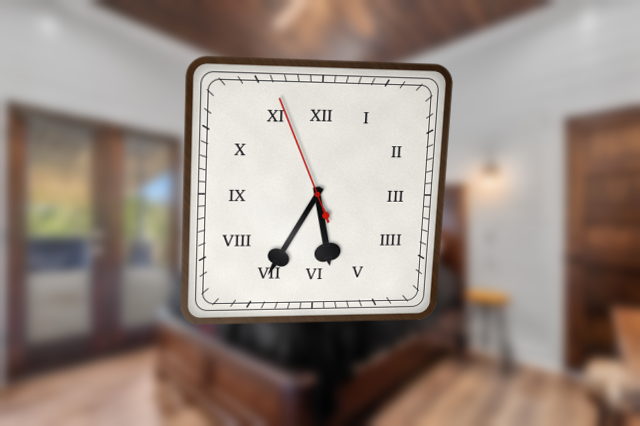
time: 5:34:56
